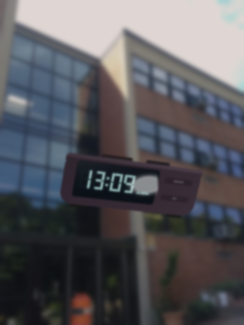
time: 13:09
